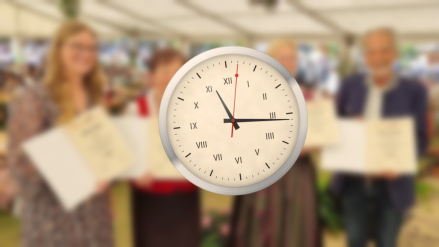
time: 11:16:02
